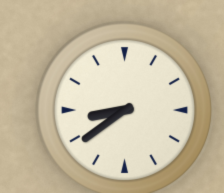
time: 8:39
